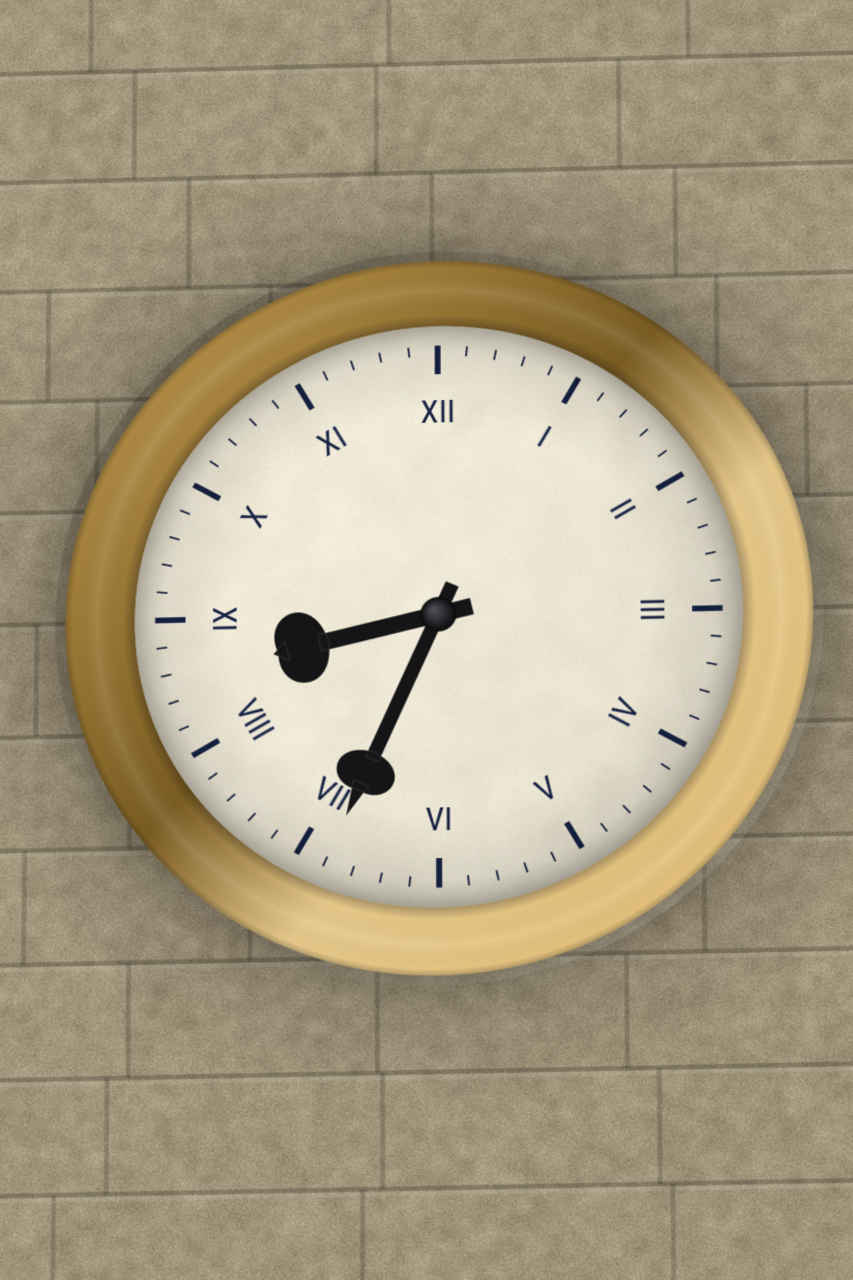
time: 8:34
